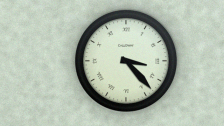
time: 3:23
